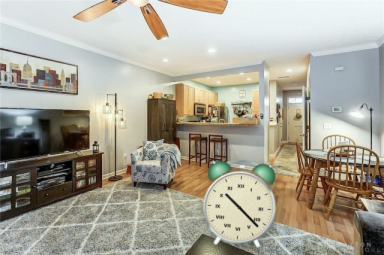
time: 10:22
